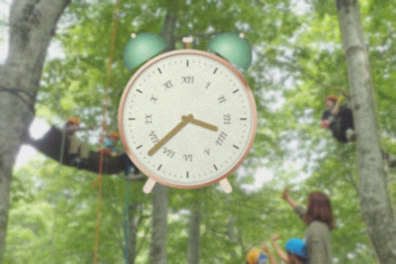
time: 3:38
